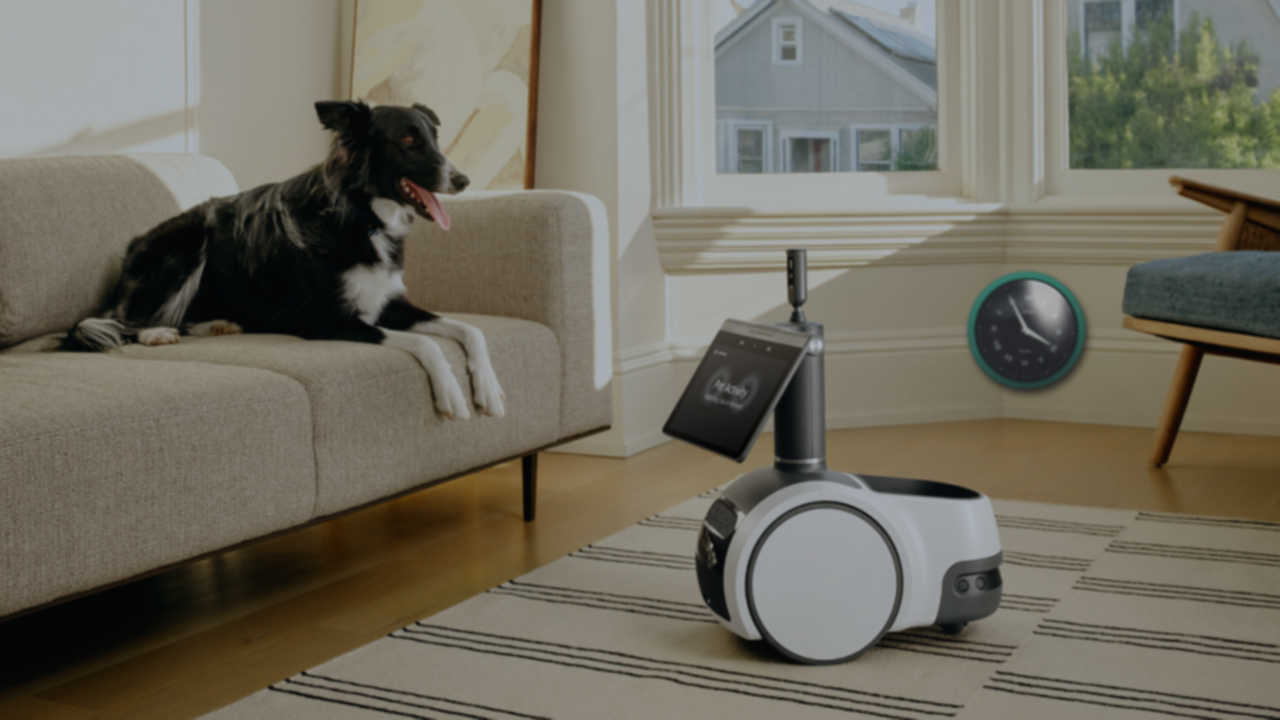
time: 3:55
